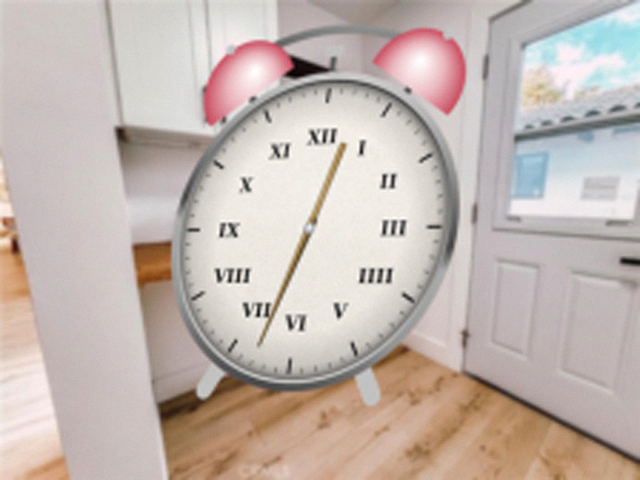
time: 12:33
